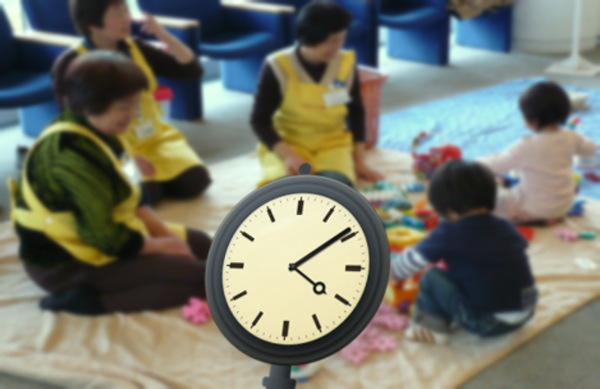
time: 4:09
